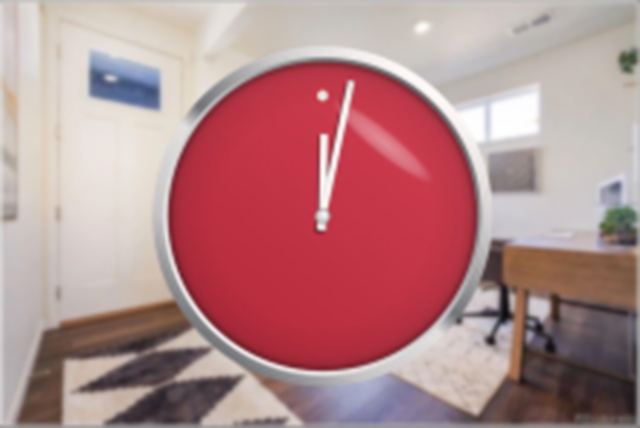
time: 12:02
